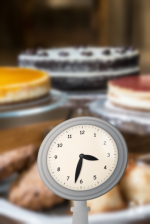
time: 3:32
